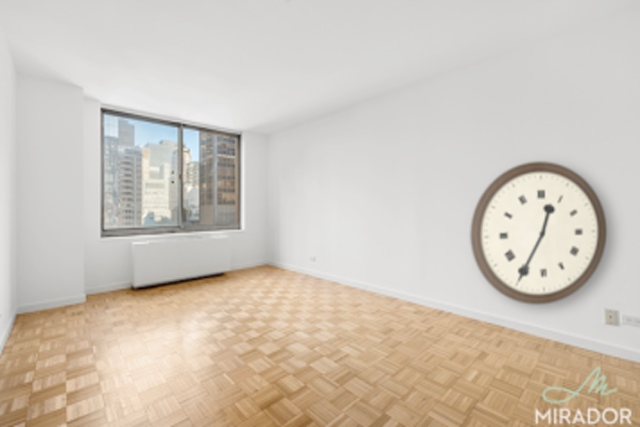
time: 12:35
